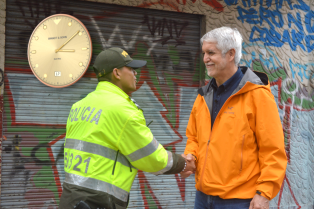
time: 3:09
